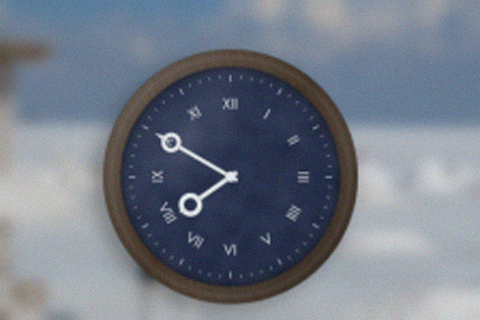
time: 7:50
